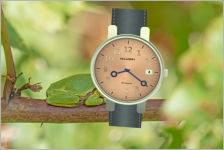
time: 8:21
